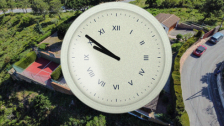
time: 9:51
